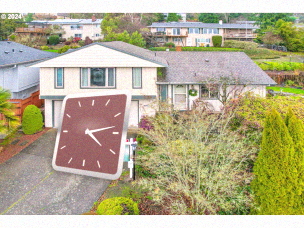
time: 4:13
